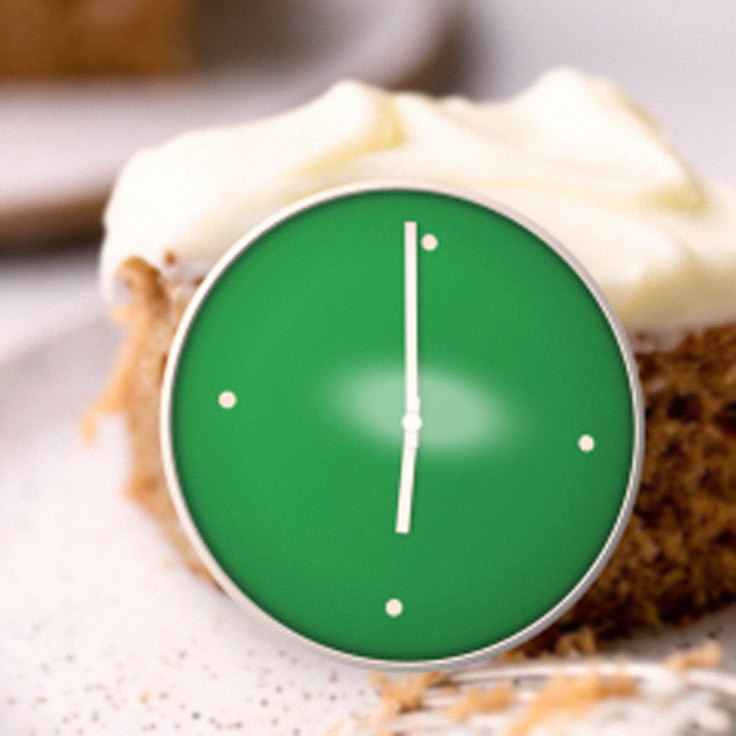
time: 5:59
